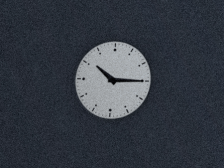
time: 10:15
